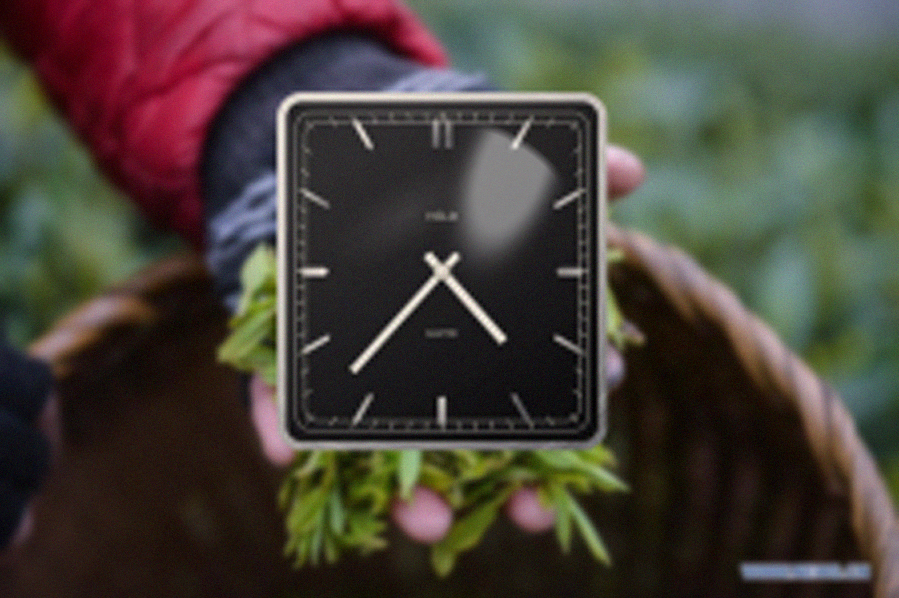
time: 4:37
